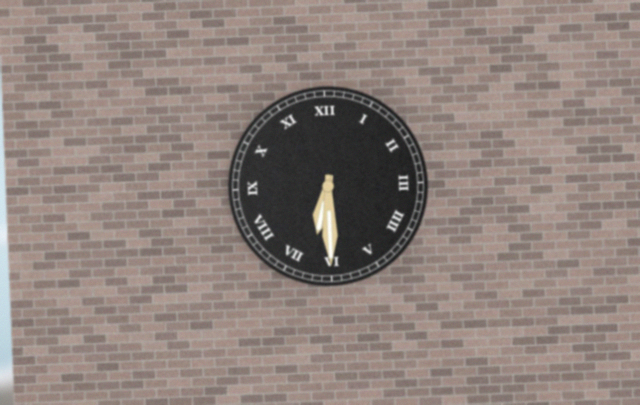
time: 6:30
